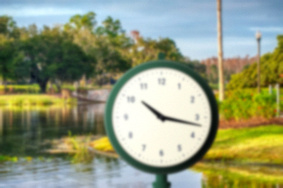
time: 10:17
